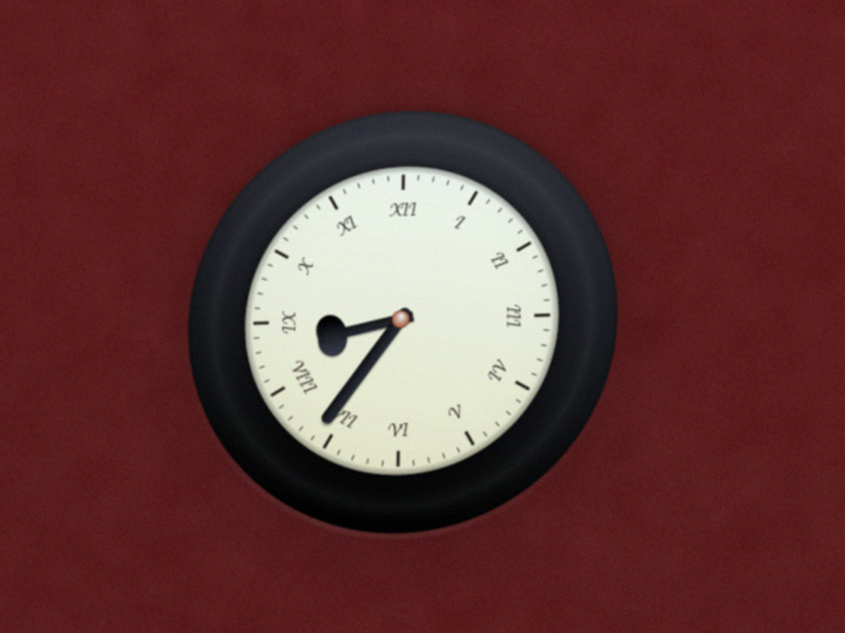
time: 8:36
